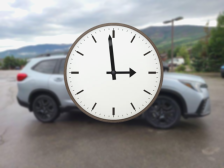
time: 2:59
